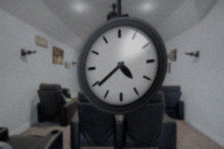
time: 4:39
